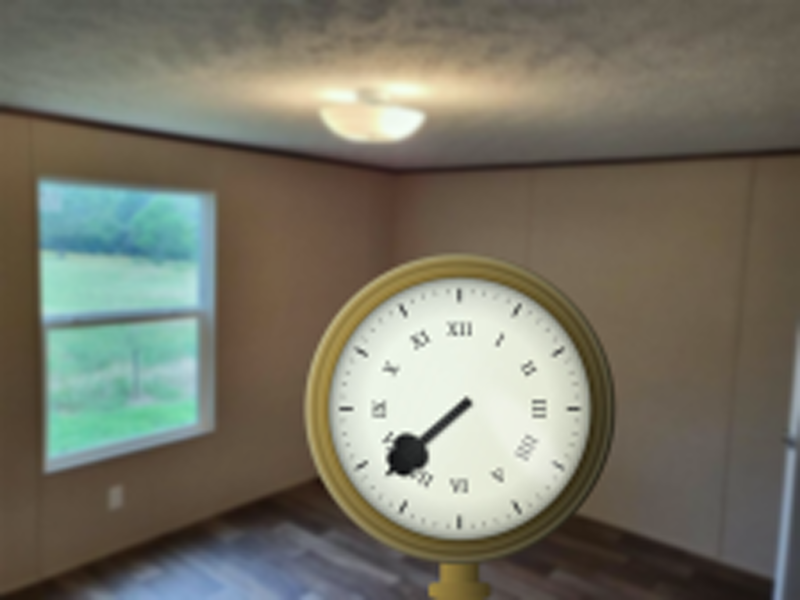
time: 7:38
